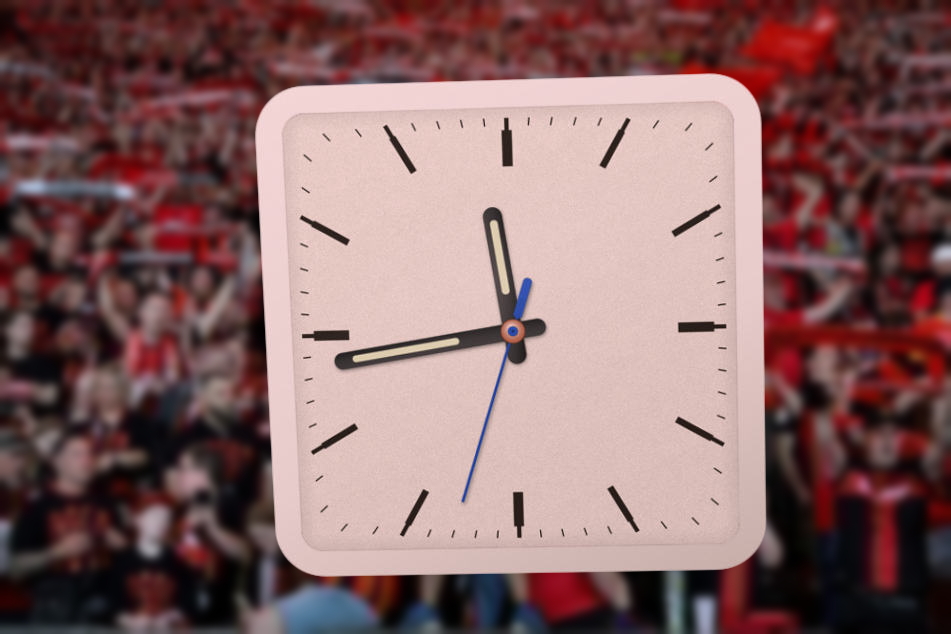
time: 11:43:33
